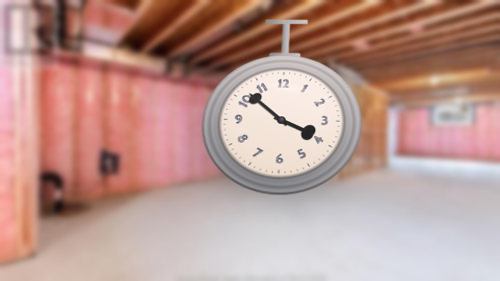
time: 3:52
